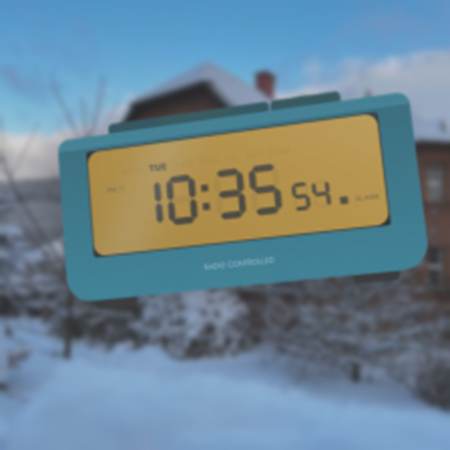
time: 10:35:54
